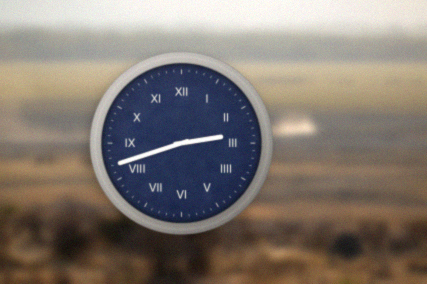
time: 2:42
